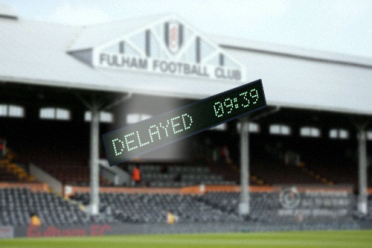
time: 9:39
